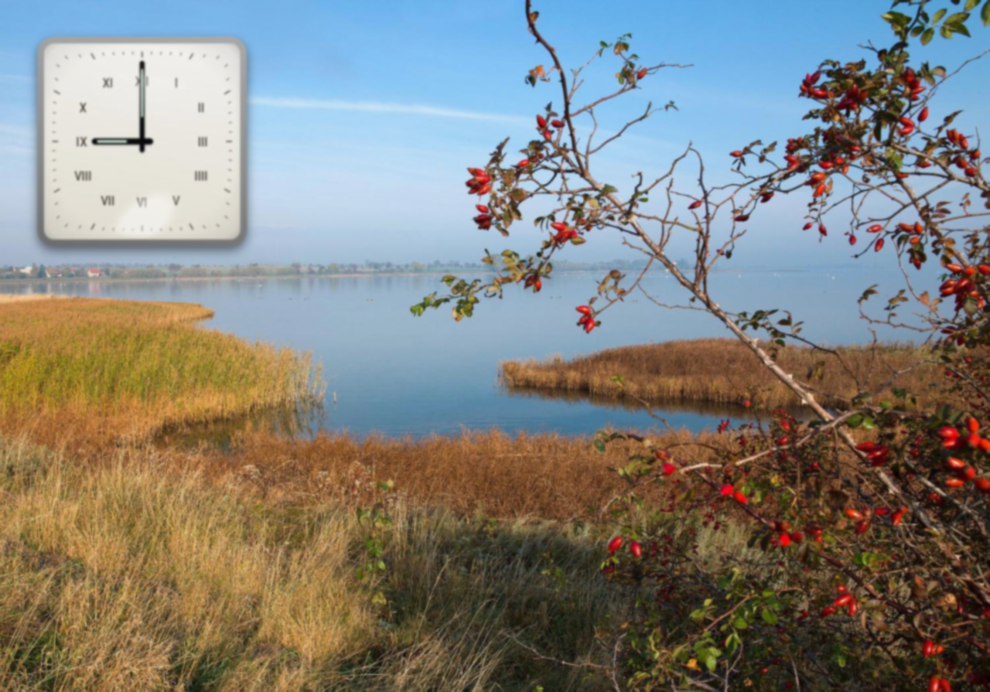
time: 9:00
